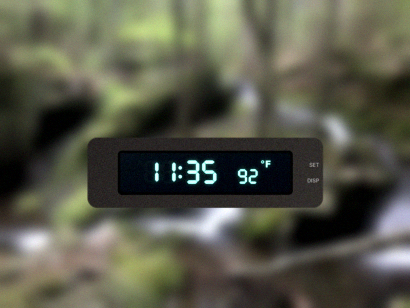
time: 11:35
